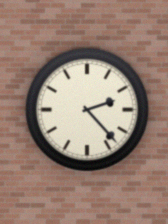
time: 2:23
